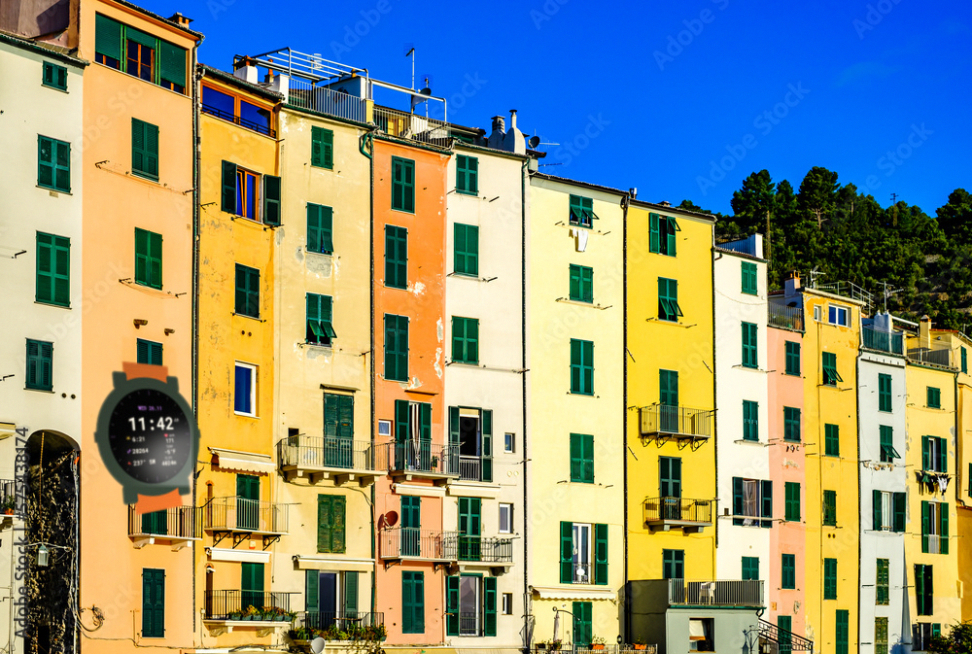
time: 11:42
